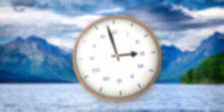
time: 2:58
